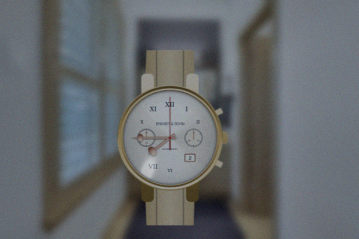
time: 7:45
